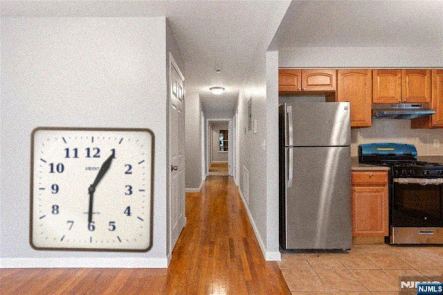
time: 6:05
